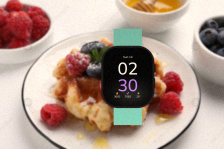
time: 2:30
